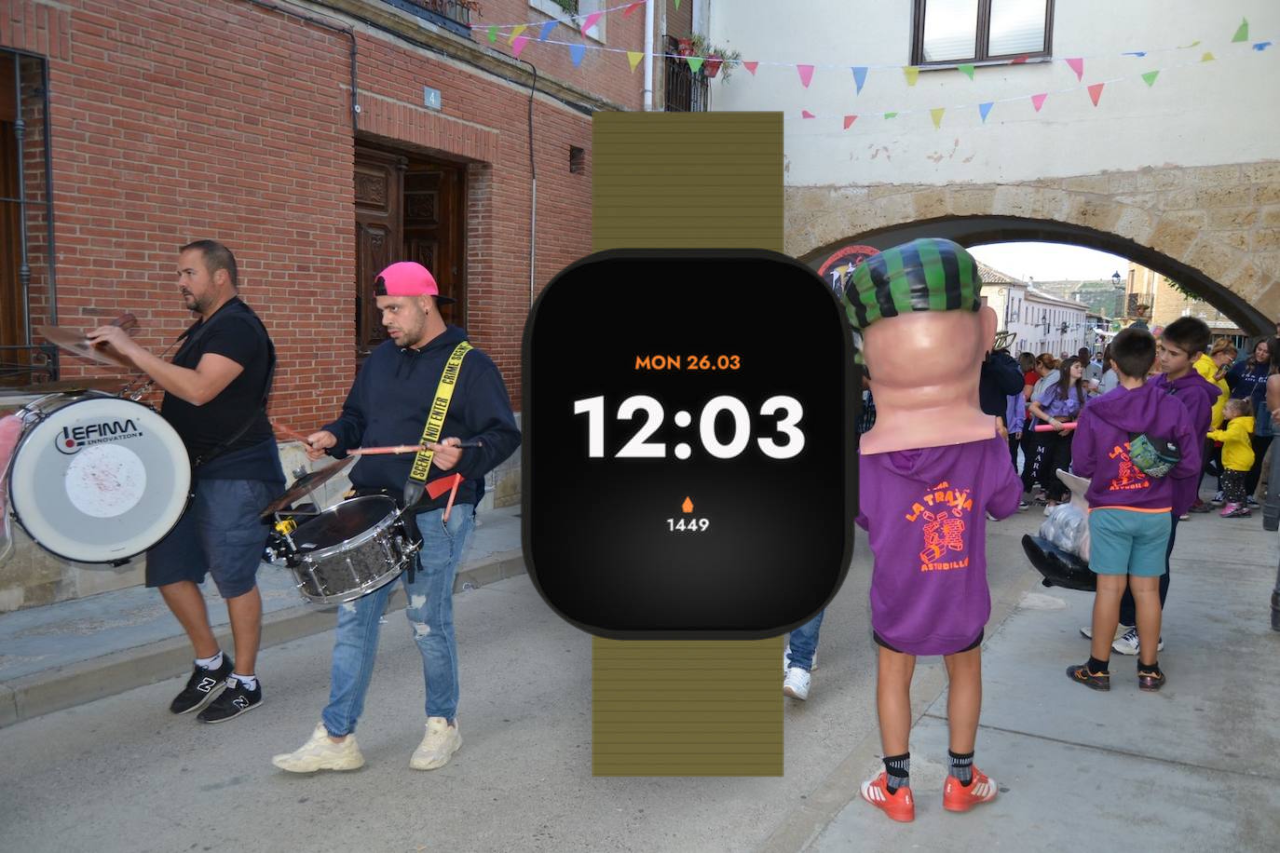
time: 12:03
